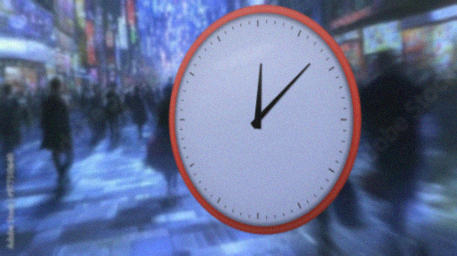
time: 12:08
